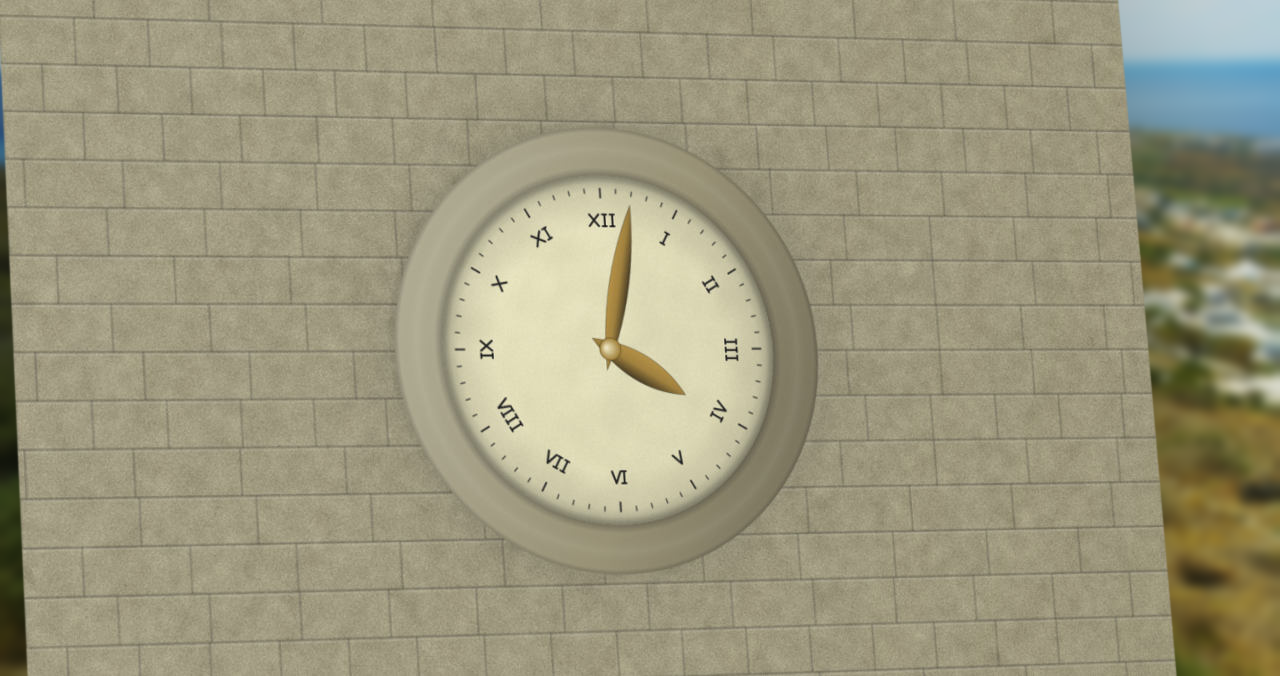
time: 4:02
